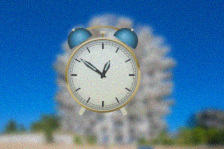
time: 12:51
